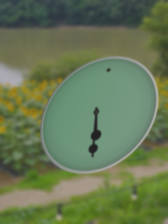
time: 5:28
